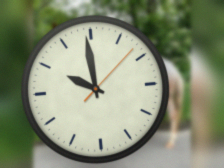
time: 9:59:08
